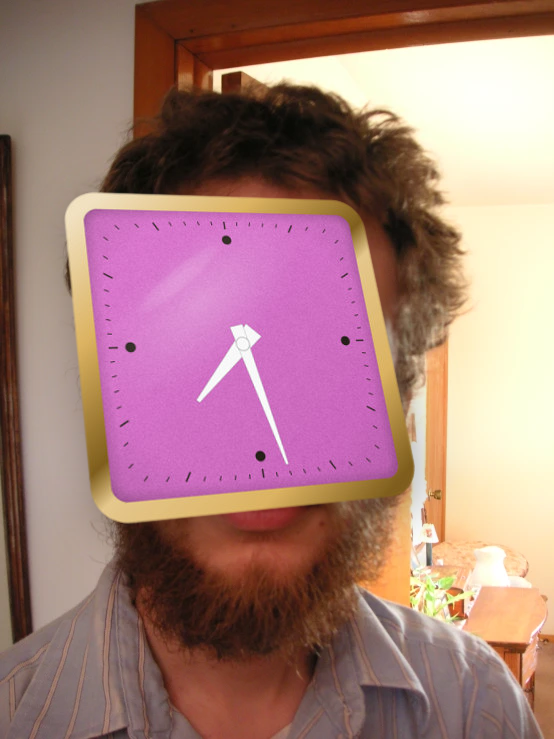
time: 7:28
